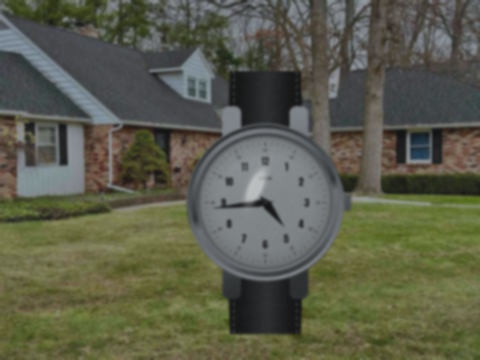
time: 4:44
